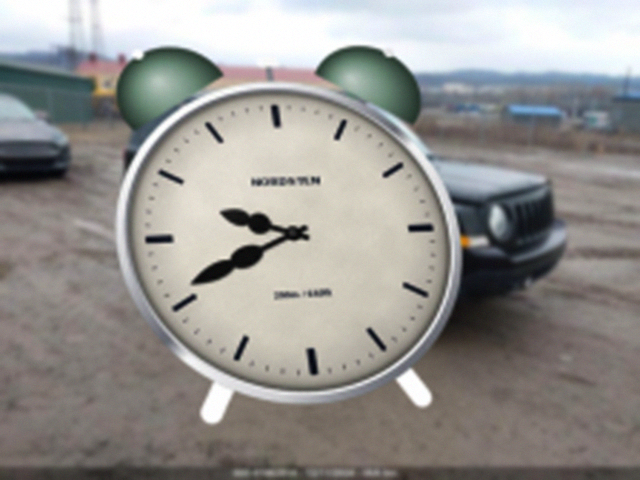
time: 9:41
